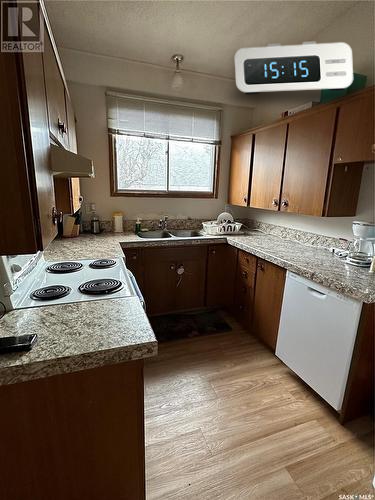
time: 15:15
